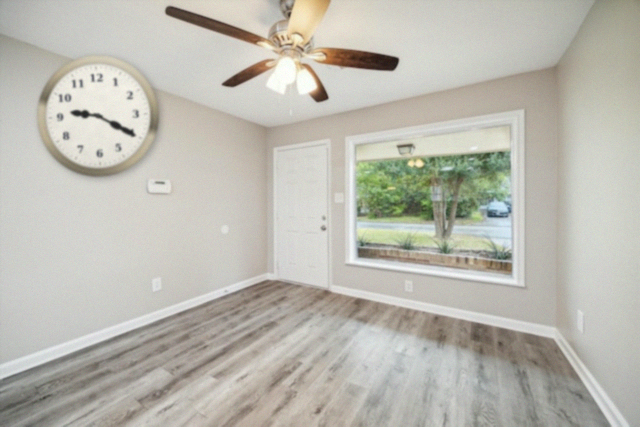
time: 9:20
